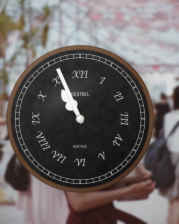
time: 10:56
